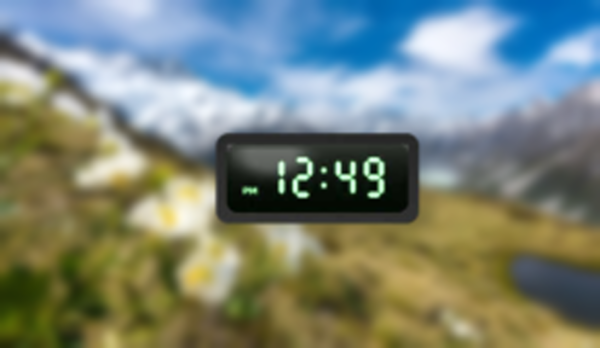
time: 12:49
